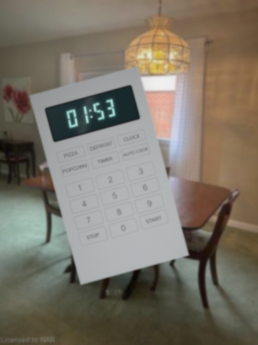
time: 1:53
